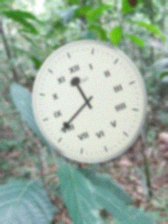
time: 11:41
